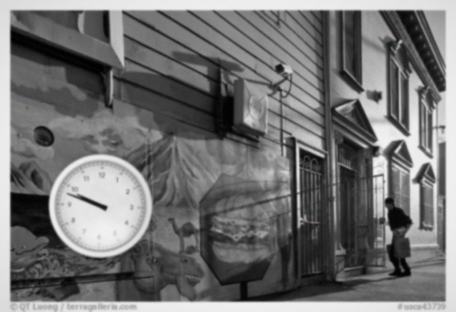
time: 9:48
